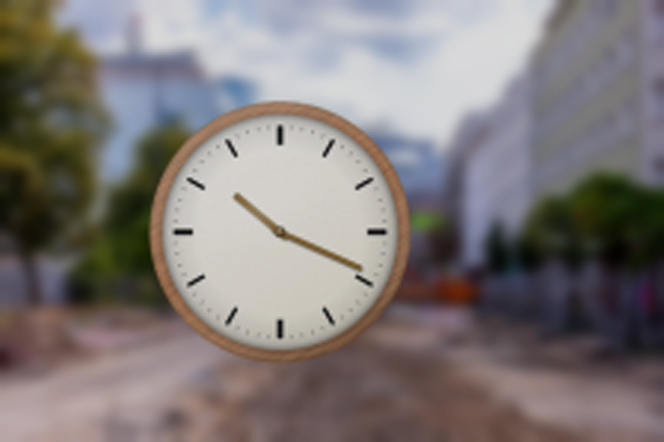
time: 10:19
